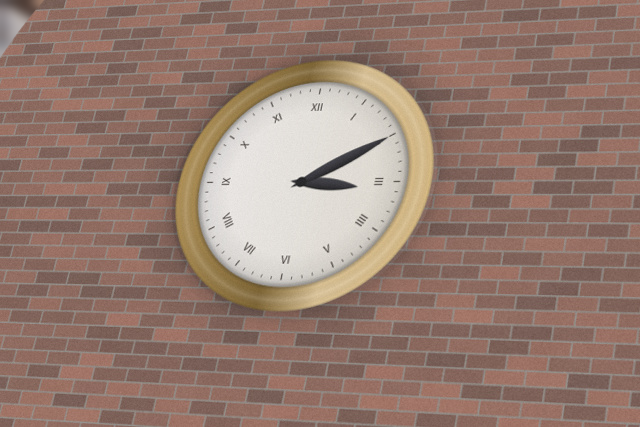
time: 3:10
